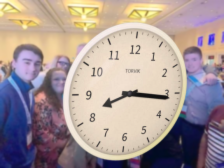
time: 8:16
